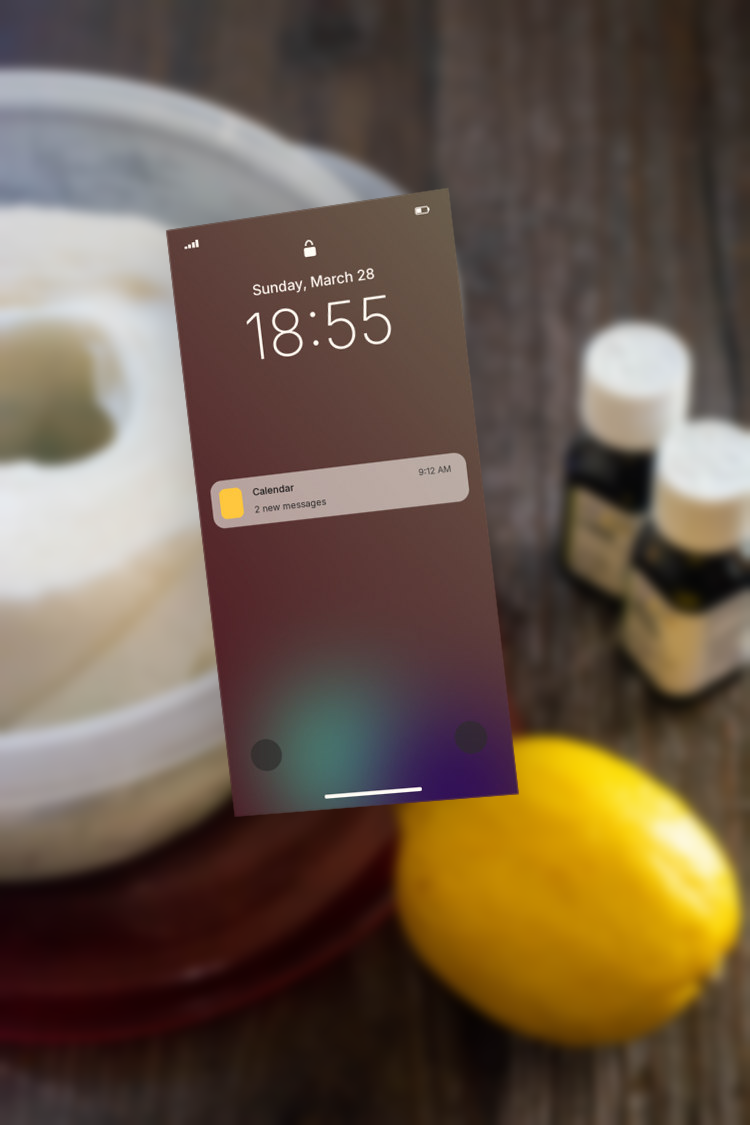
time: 18:55
